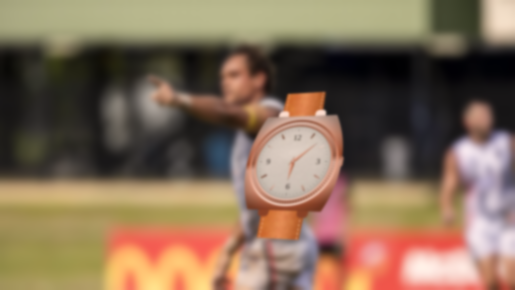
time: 6:08
